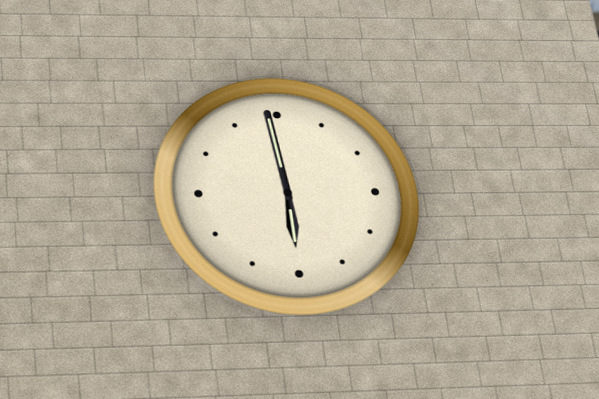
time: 5:59
